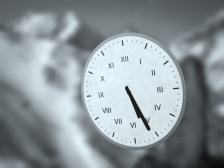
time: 5:26
